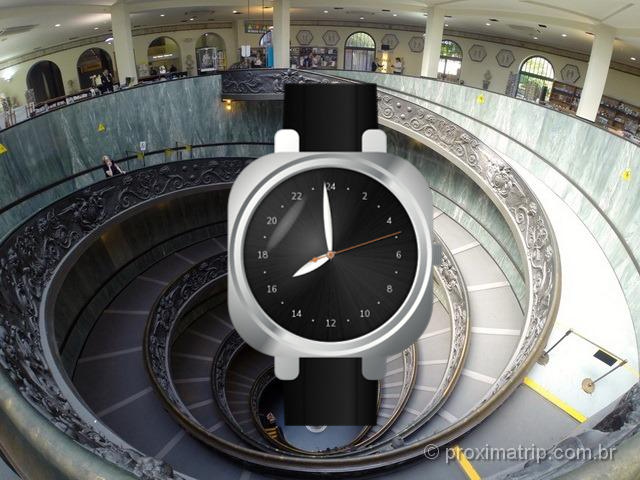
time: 15:59:12
